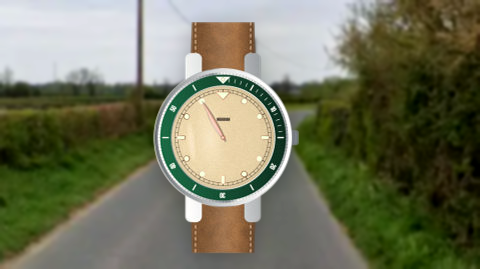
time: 10:55
